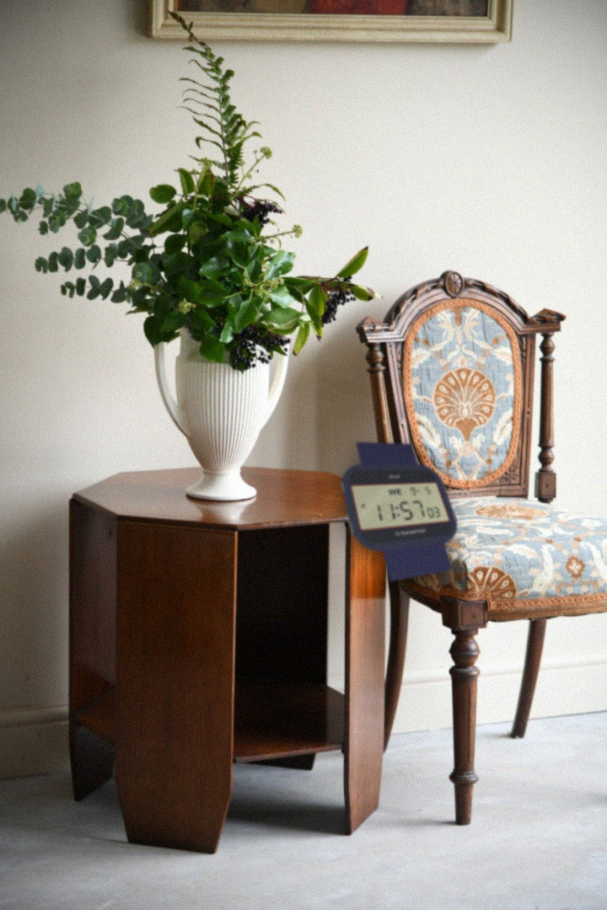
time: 11:57
